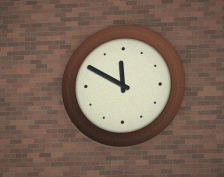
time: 11:50
